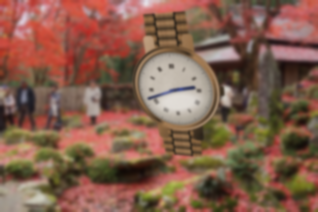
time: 2:42
